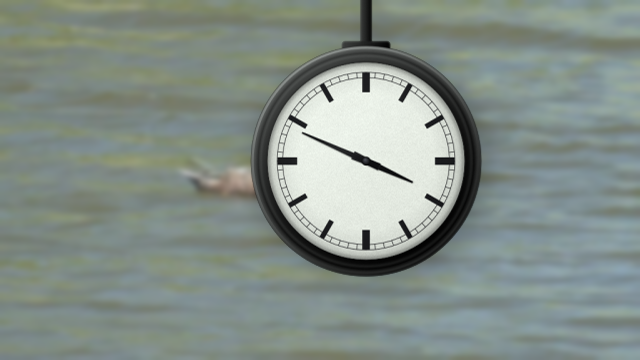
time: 3:49
